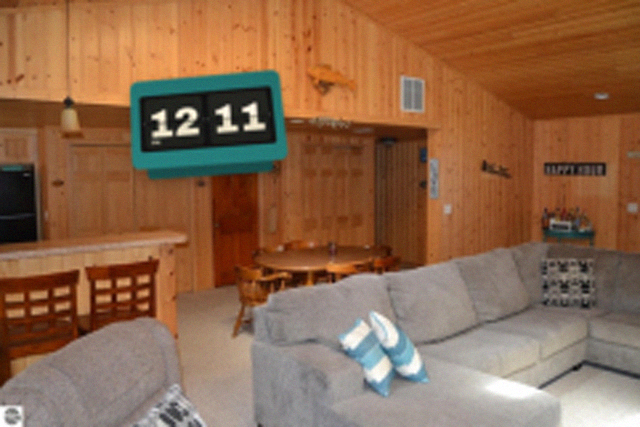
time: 12:11
